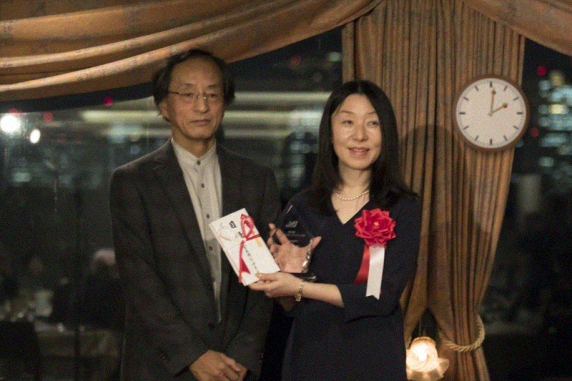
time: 2:01
